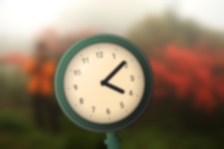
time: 4:09
